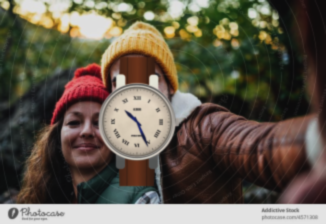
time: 10:26
